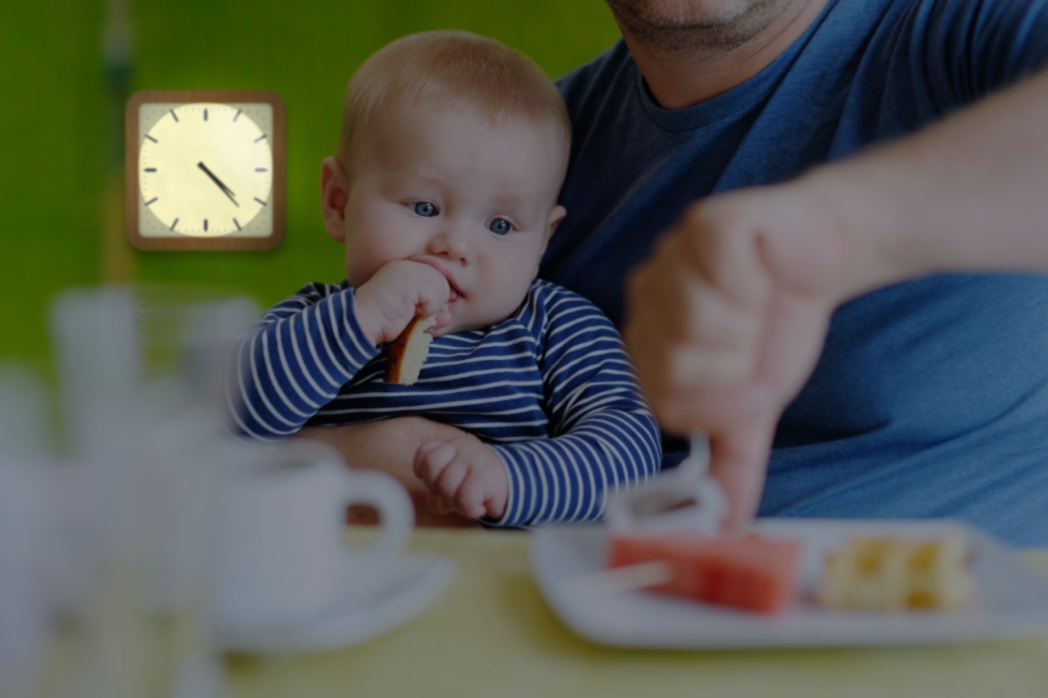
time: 4:23
